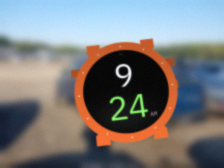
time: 9:24
